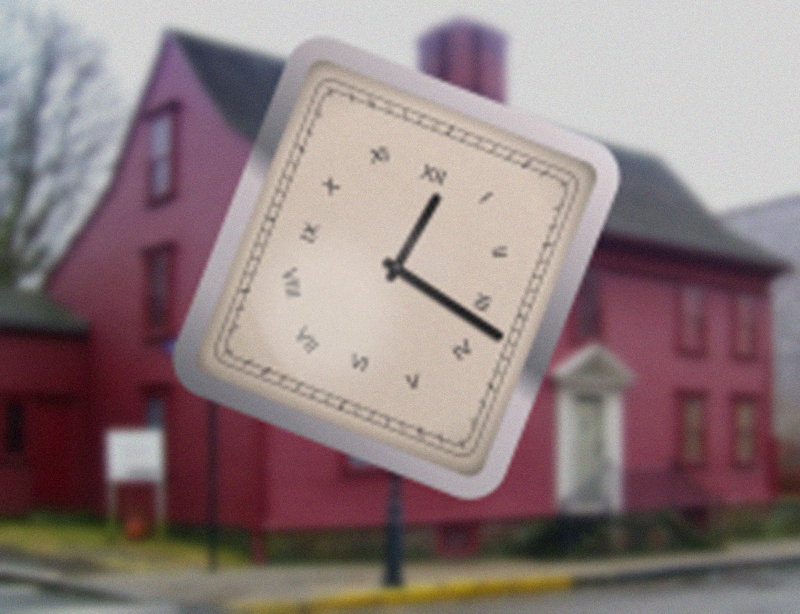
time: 12:17
